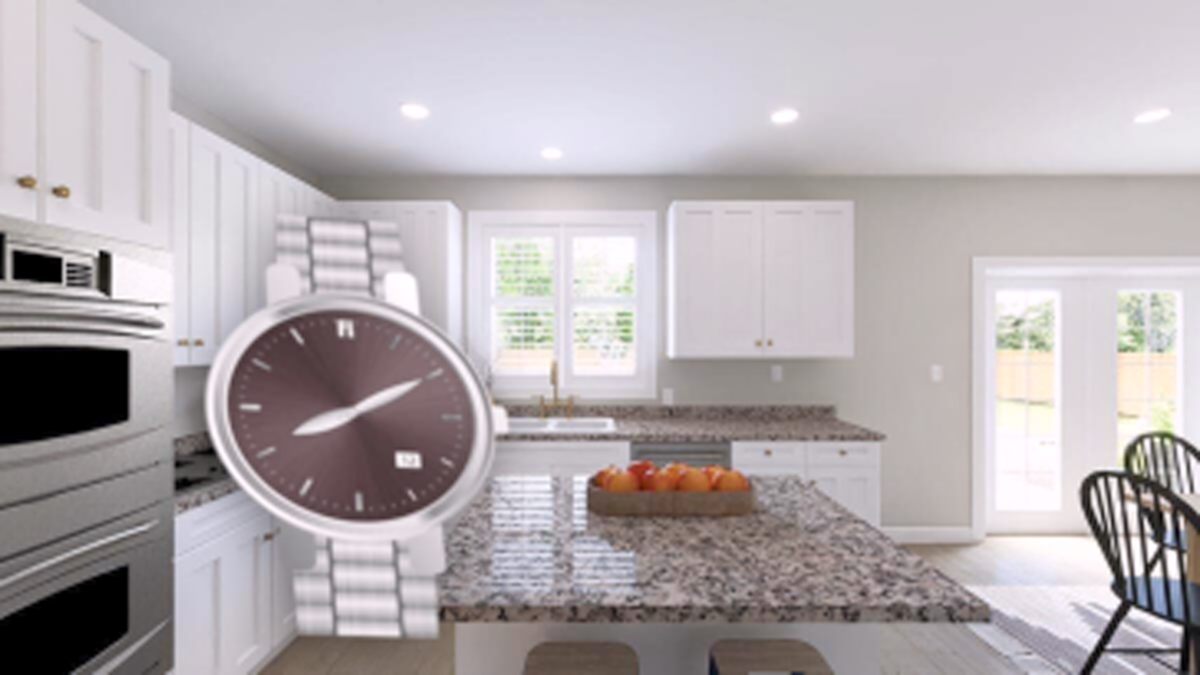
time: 8:10
